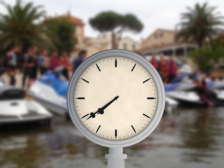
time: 7:39
